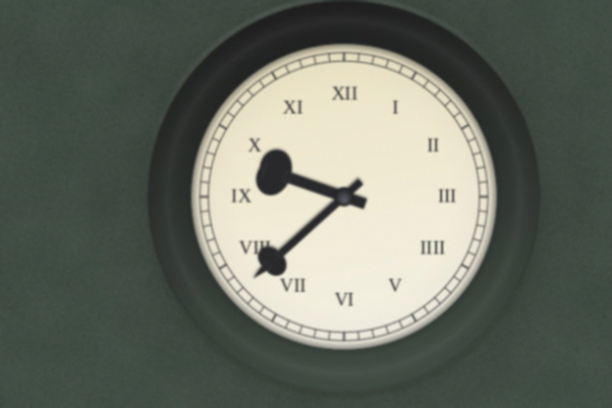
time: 9:38
